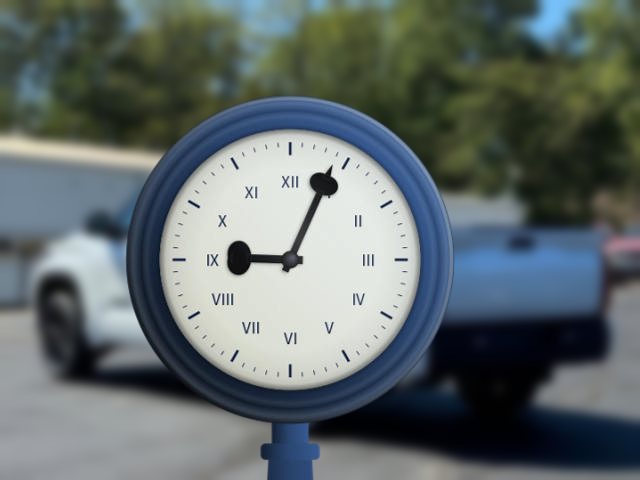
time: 9:04
